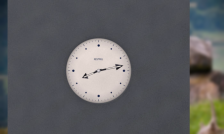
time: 8:13
